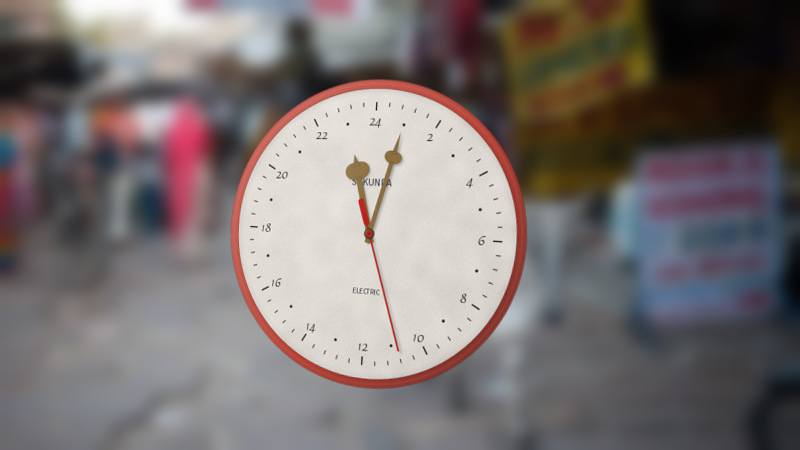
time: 23:02:27
